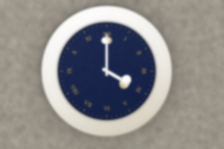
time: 4:00
